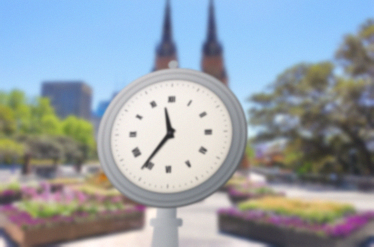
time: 11:36
